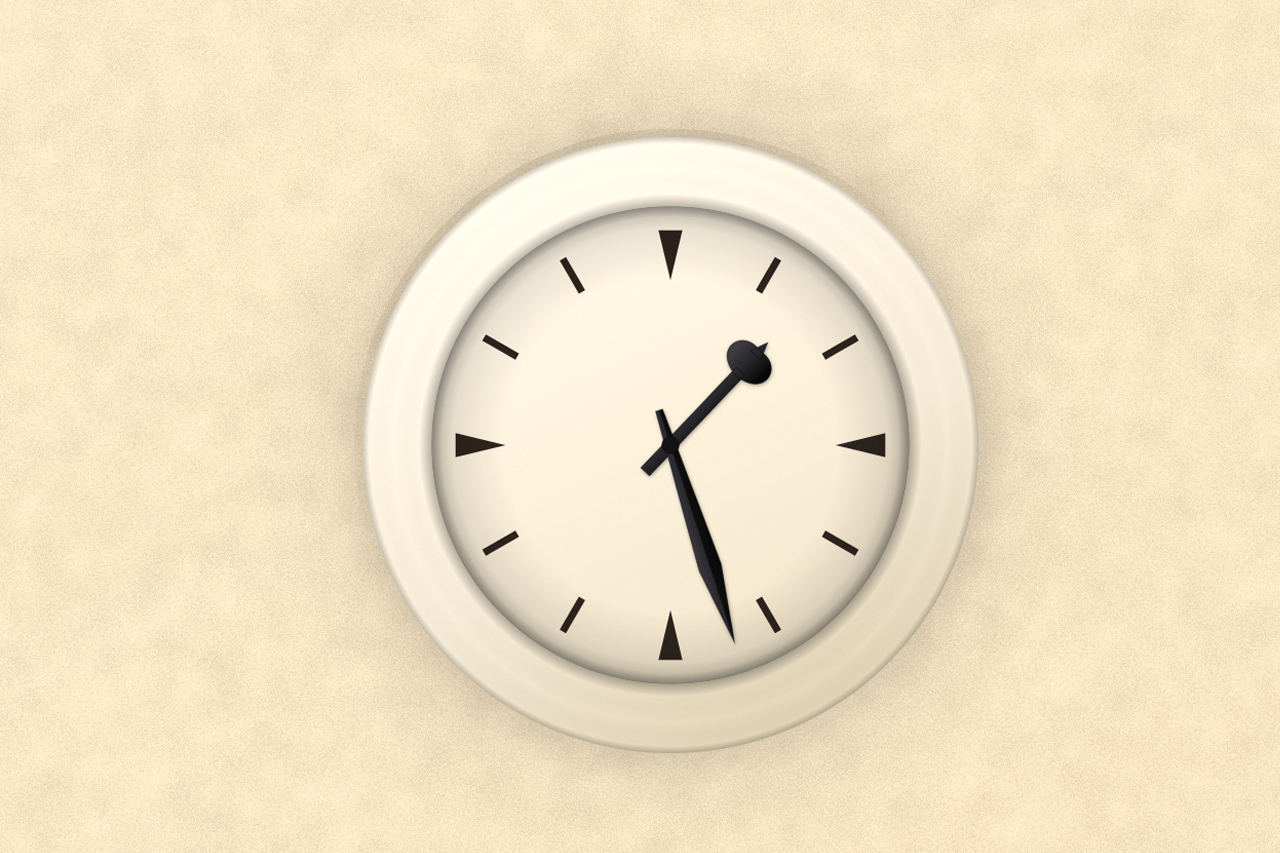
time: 1:27
